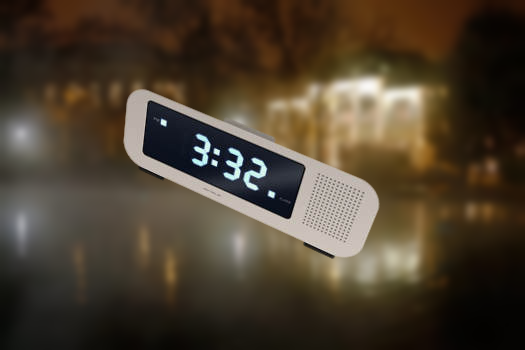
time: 3:32
